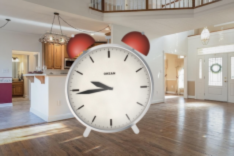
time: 9:44
